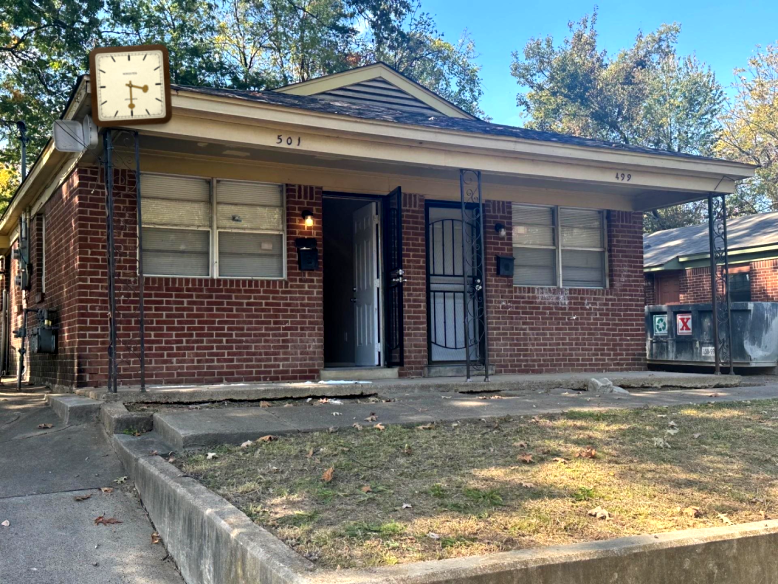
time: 3:30
